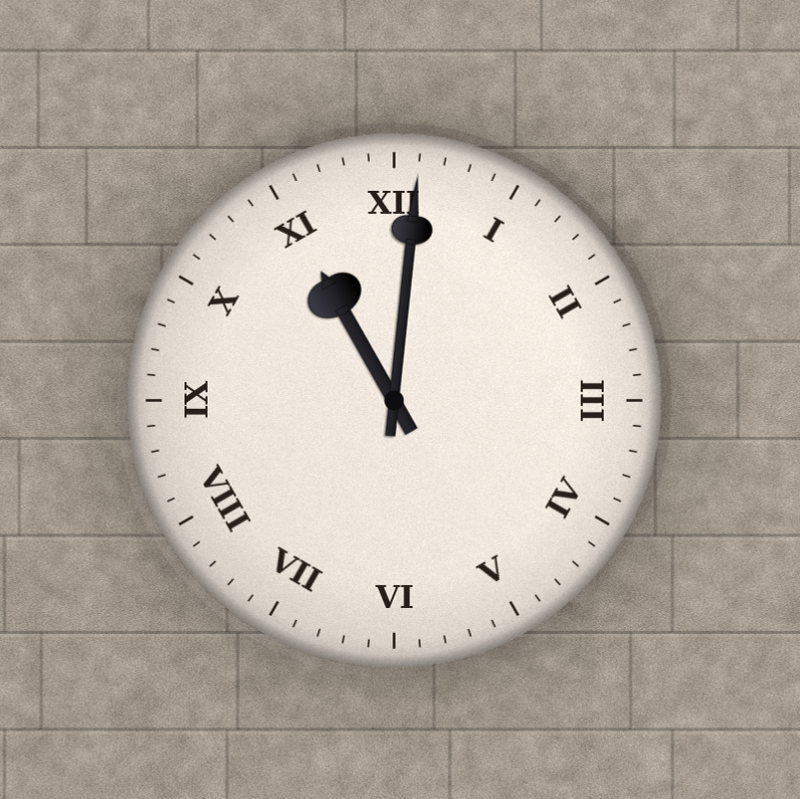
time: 11:01
